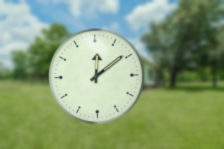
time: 12:09
